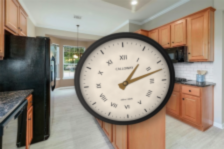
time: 1:12
